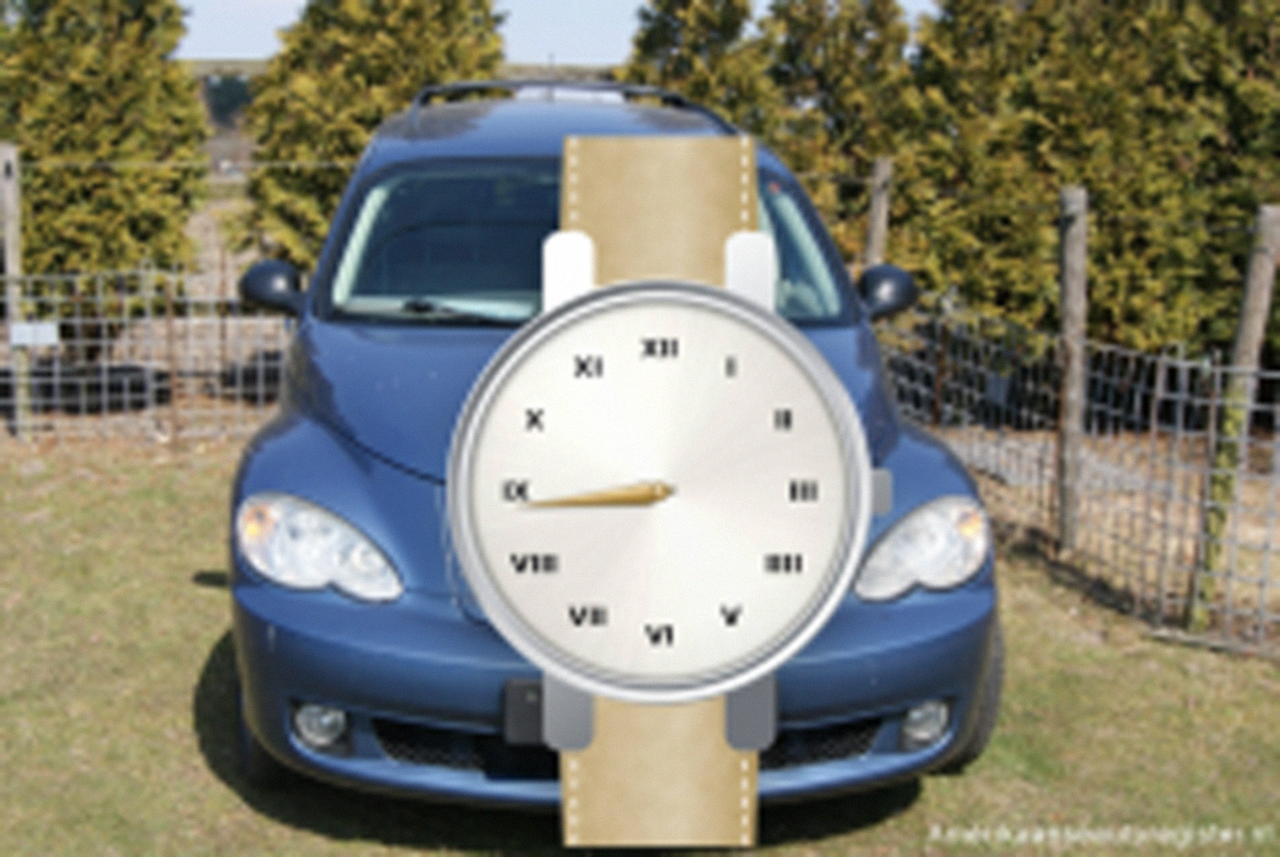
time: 8:44
